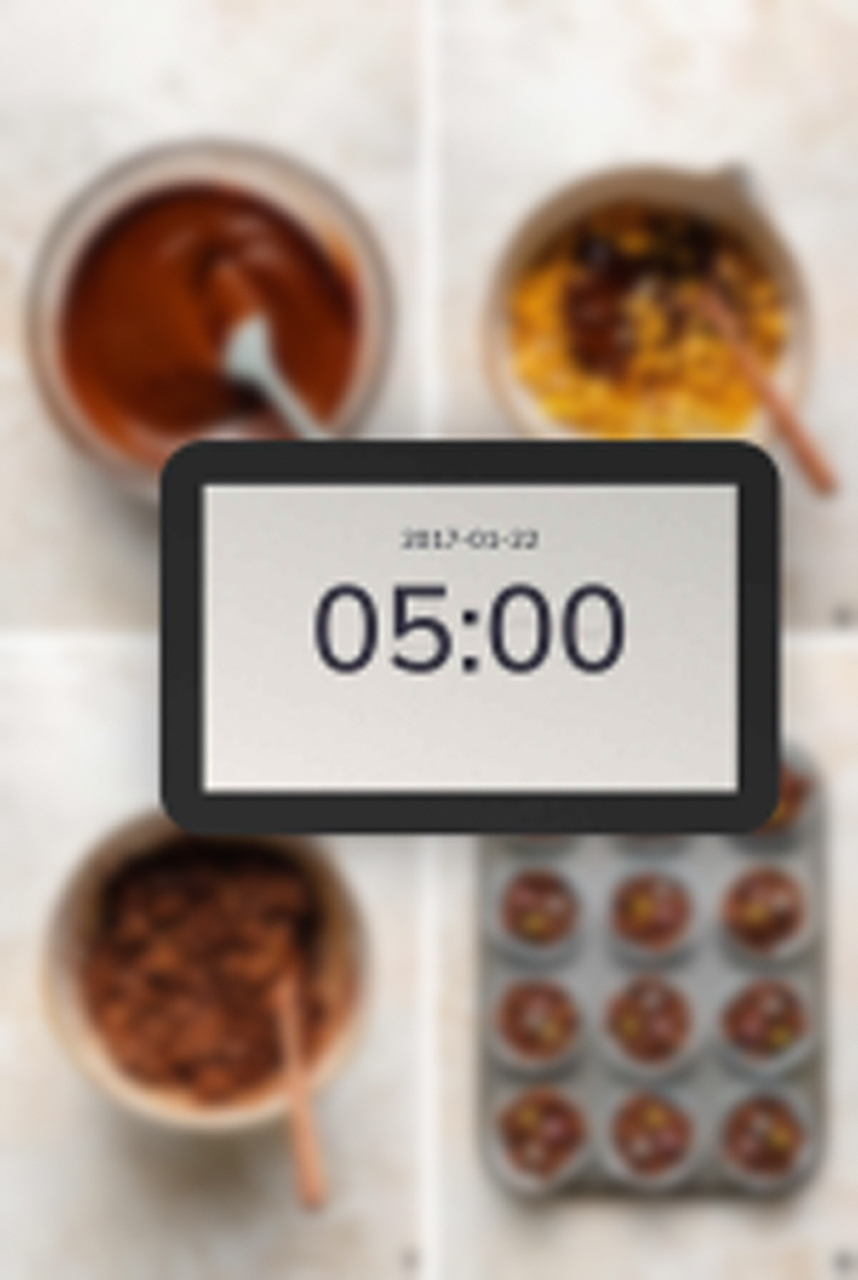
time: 5:00
